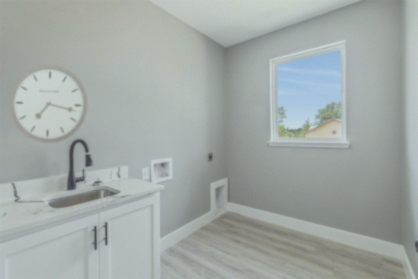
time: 7:17
